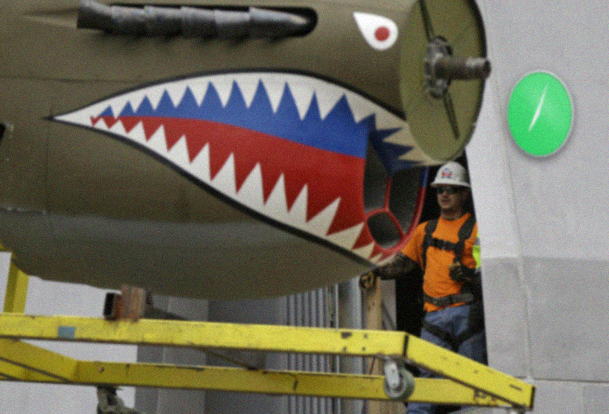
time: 7:04
